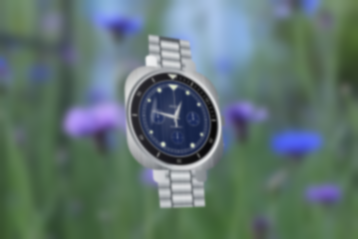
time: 12:47
